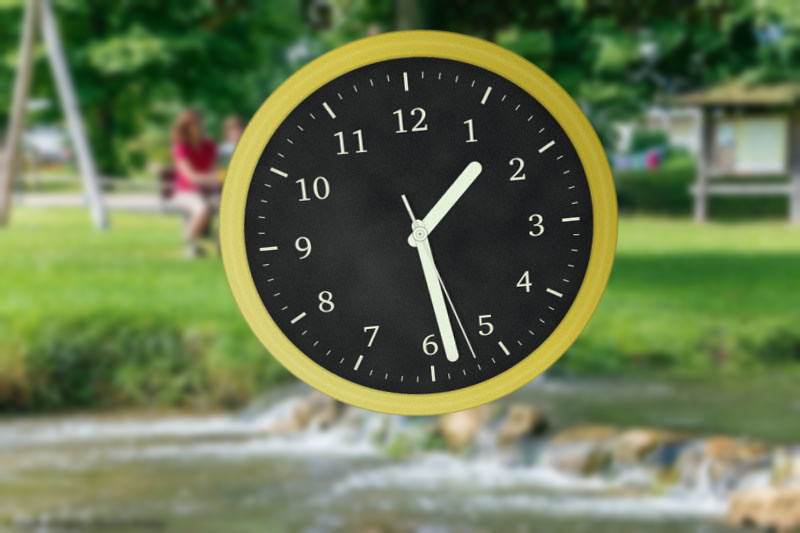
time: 1:28:27
